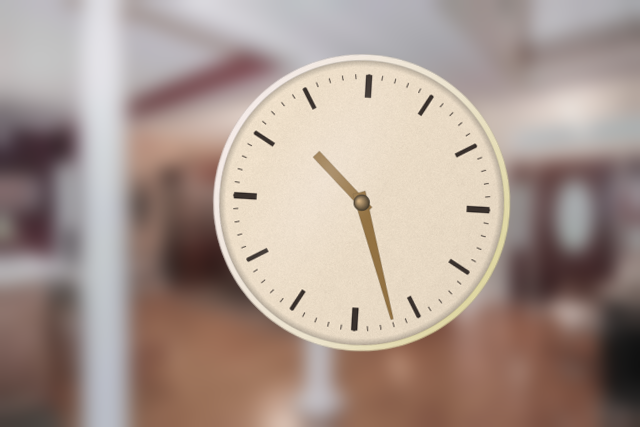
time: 10:27
